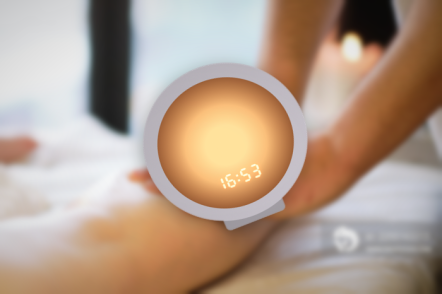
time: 16:53
